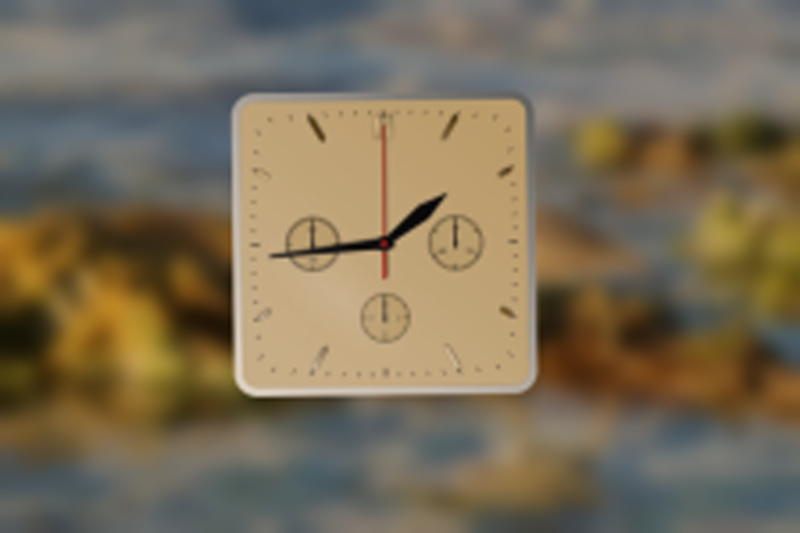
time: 1:44
